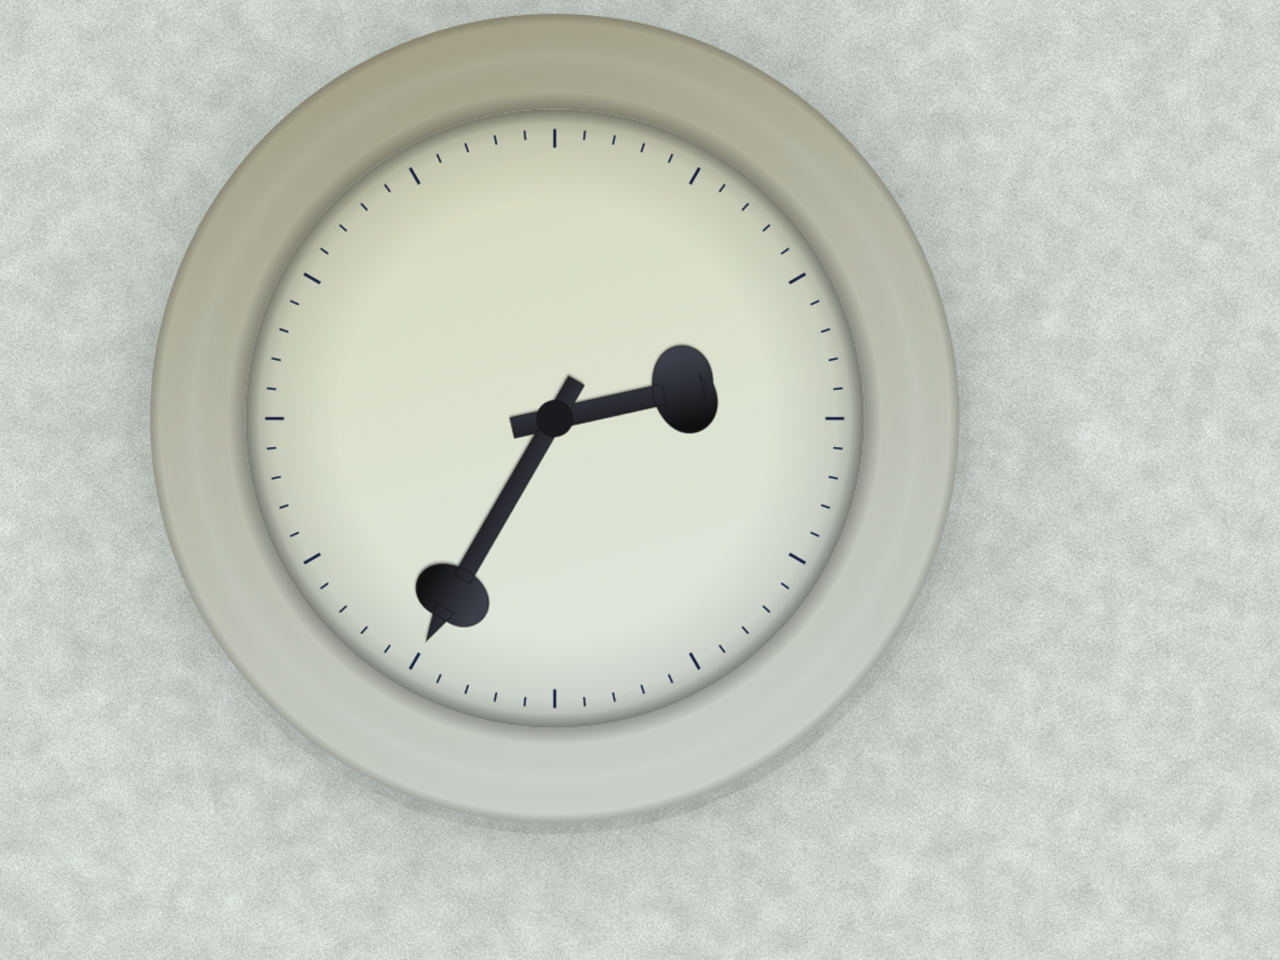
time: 2:35
